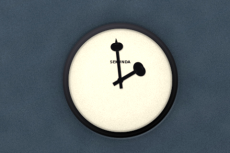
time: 1:59
